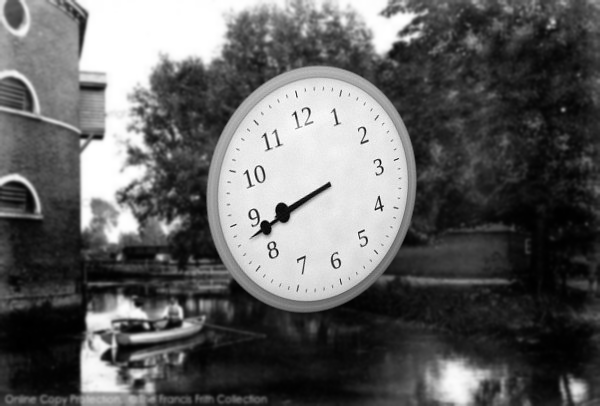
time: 8:43
